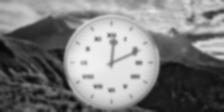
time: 12:11
